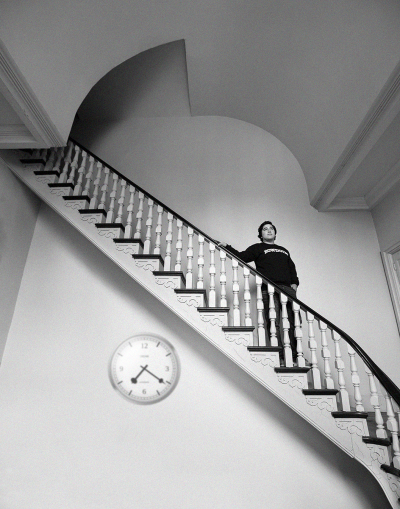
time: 7:21
